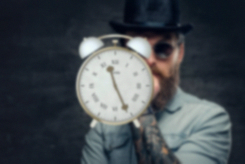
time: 11:26
